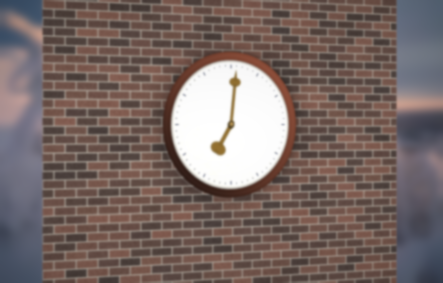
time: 7:01
